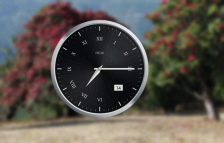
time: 7:15
